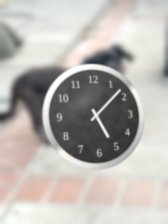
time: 5:08
